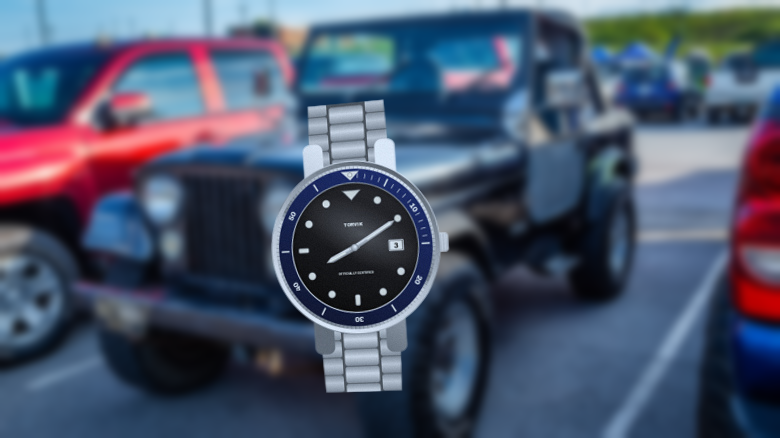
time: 8:10
